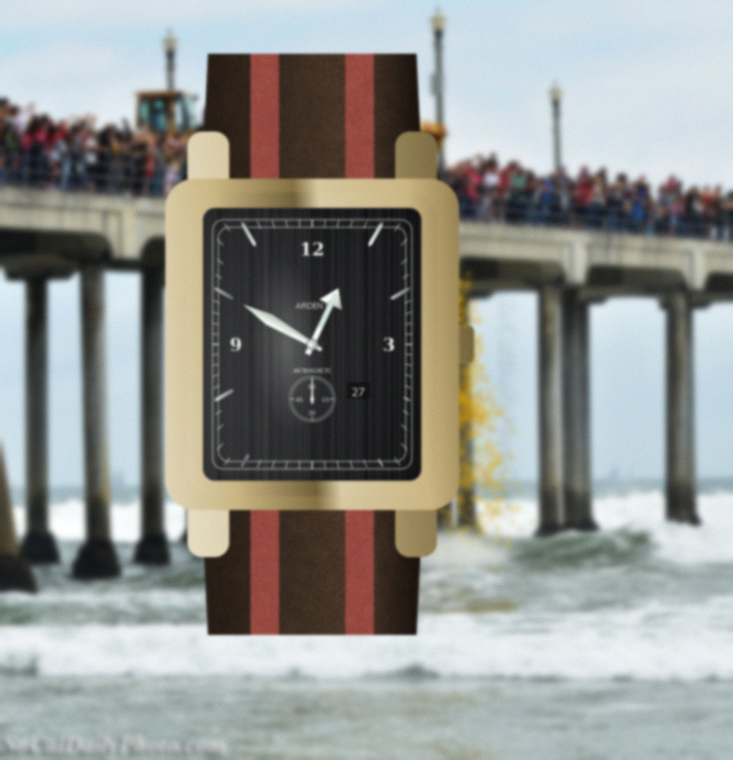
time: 12:50
